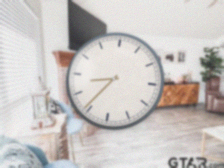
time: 8:36
